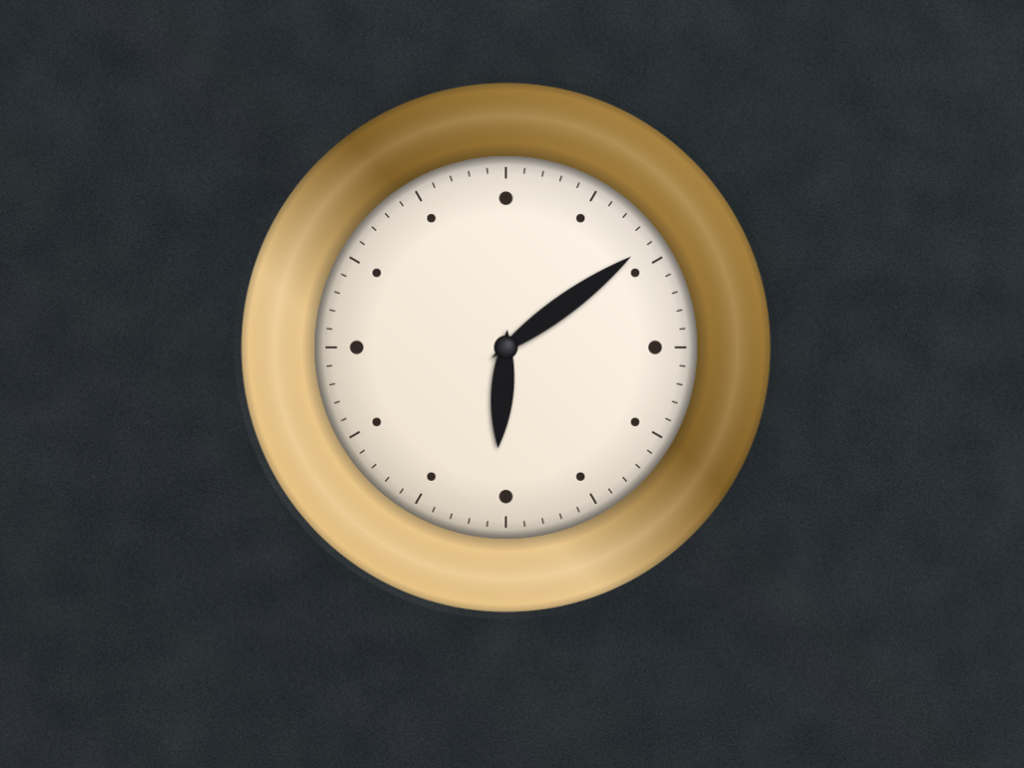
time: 6:09
